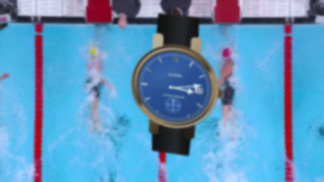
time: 3:13
